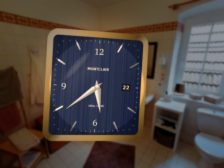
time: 5:39
